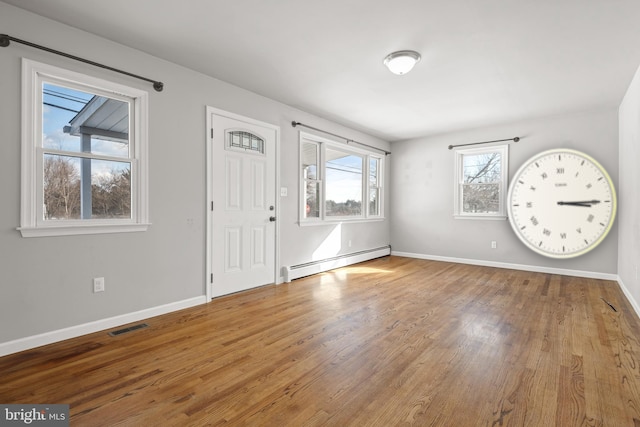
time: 3:15
